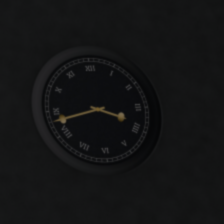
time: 3:43
